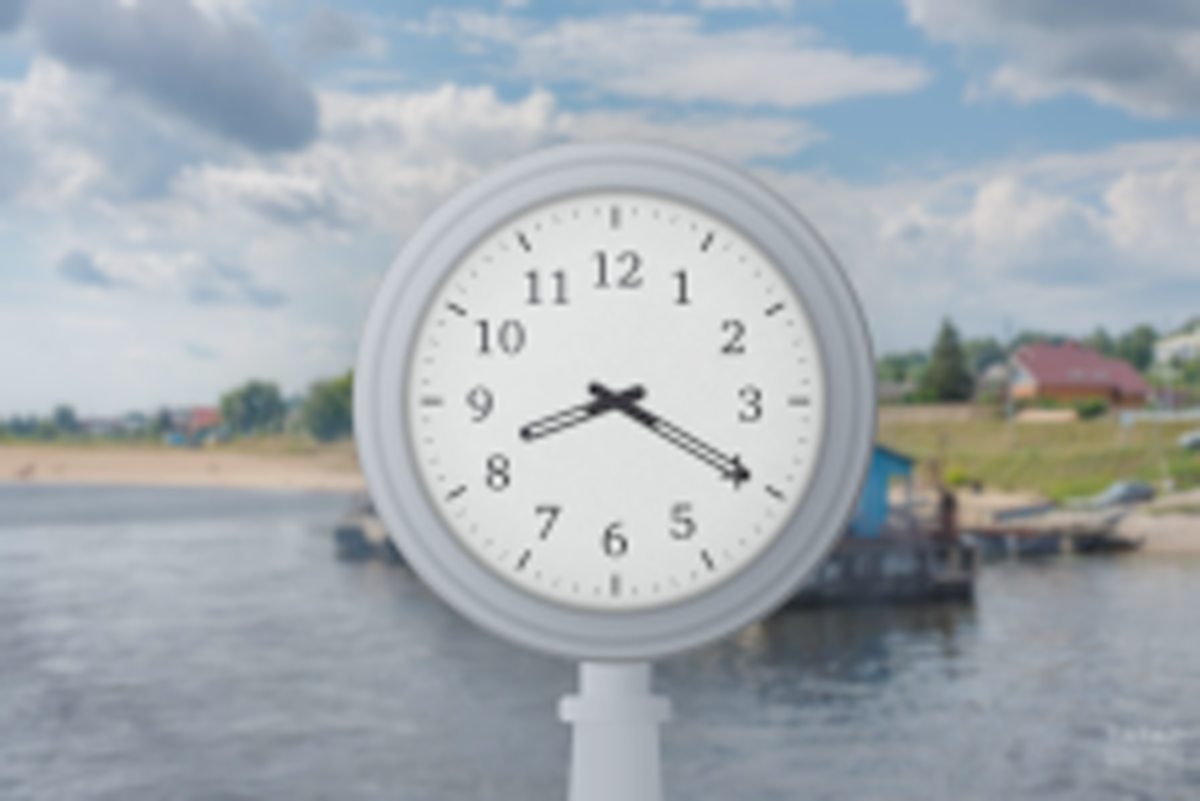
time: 8:20
